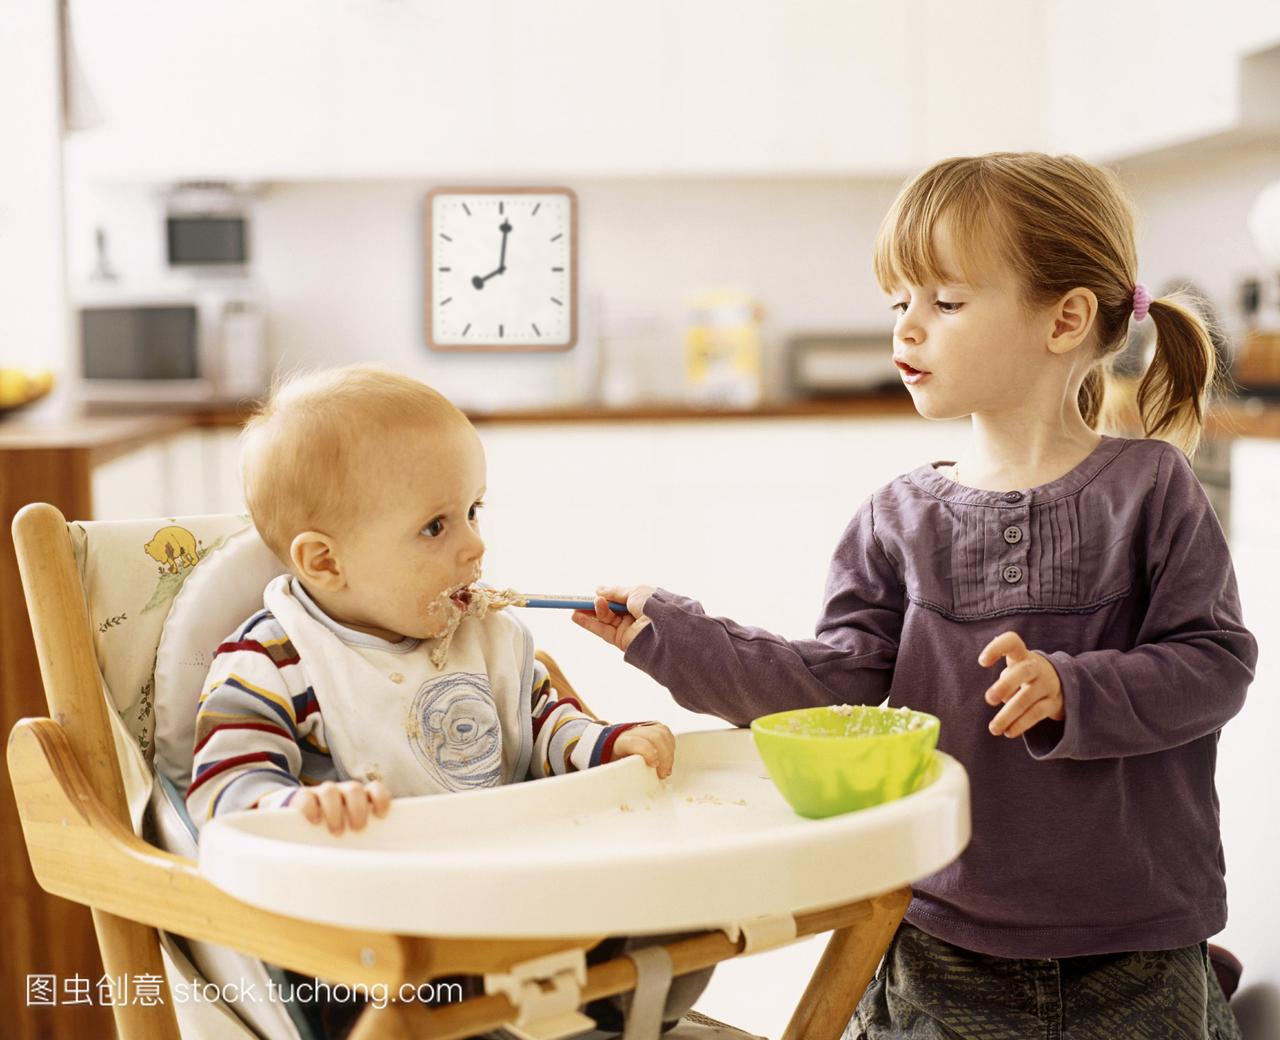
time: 8:01
